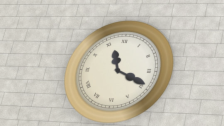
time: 11:19
